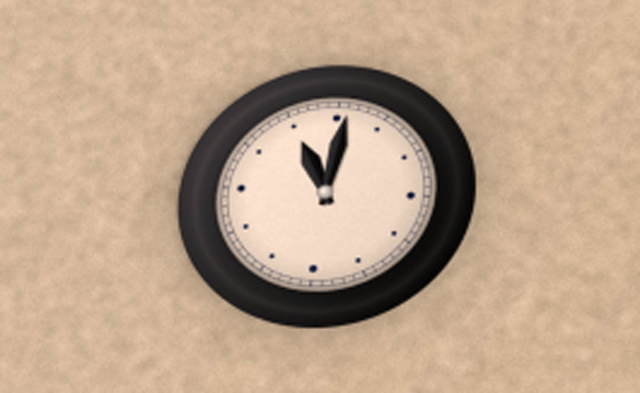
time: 11:01
